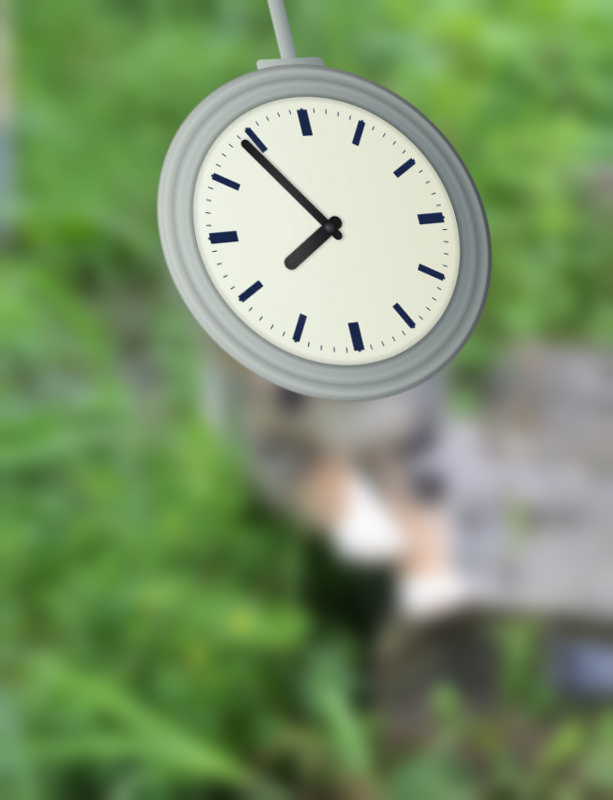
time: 7:54
